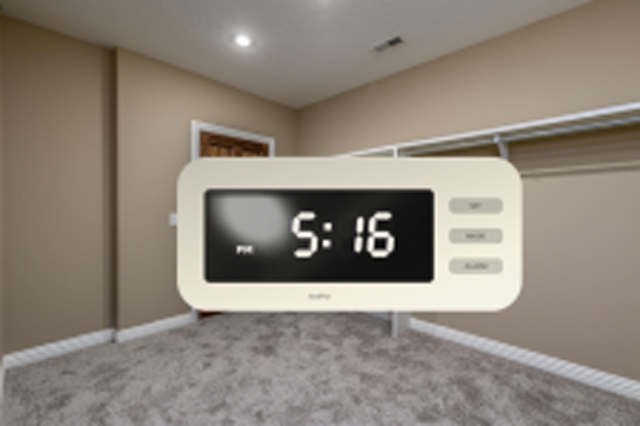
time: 5:16
